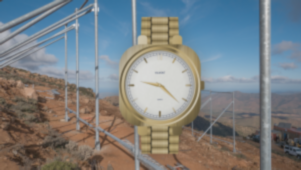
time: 9:22
